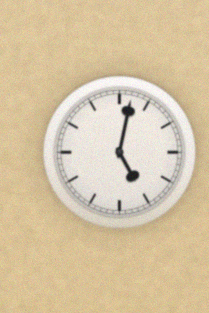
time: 5:02
